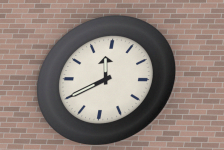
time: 11:40
